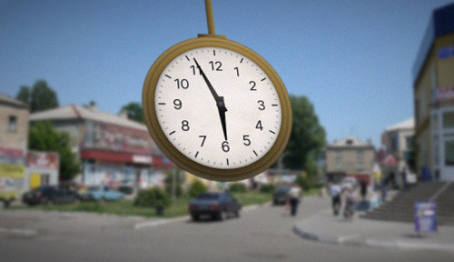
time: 5:56
